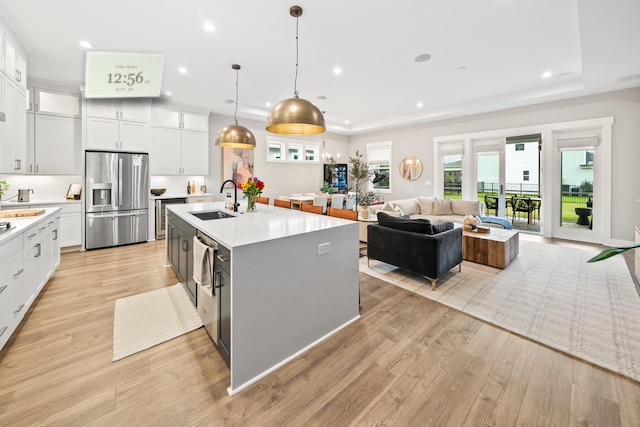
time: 12:56
